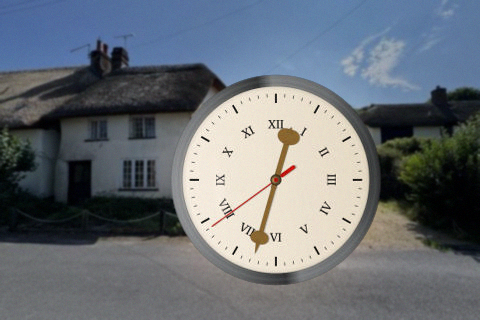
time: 12:32:39
